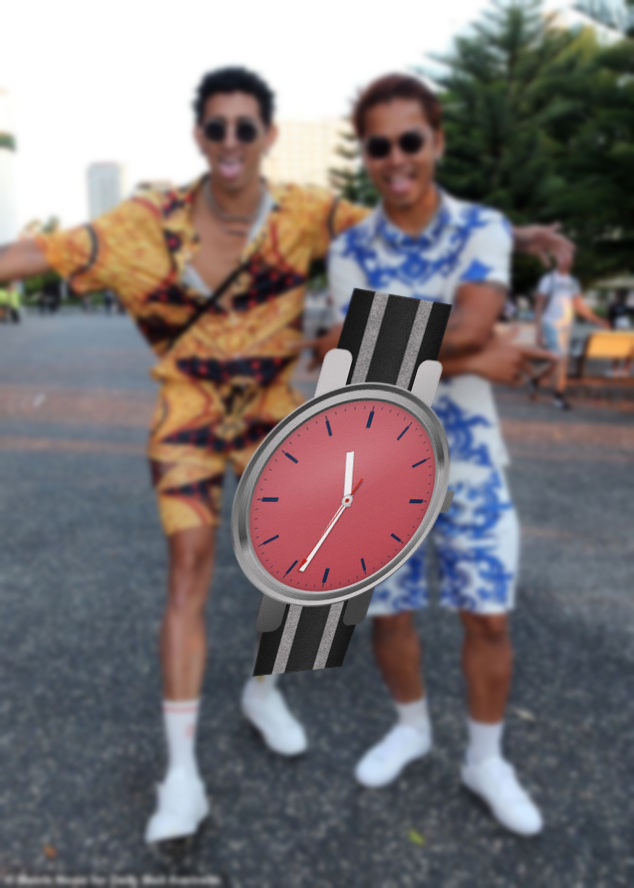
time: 11:33:34
